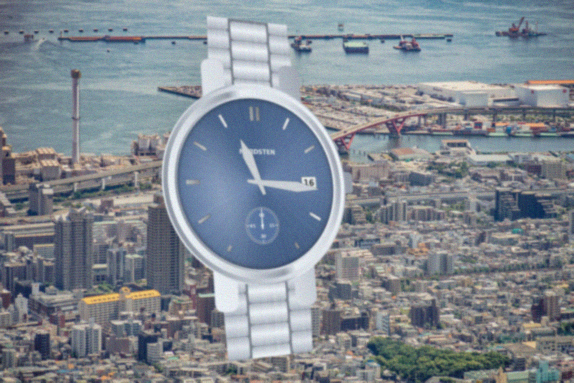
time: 11:16
